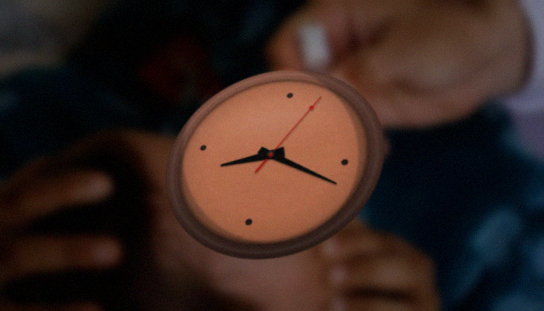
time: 8:18:04
